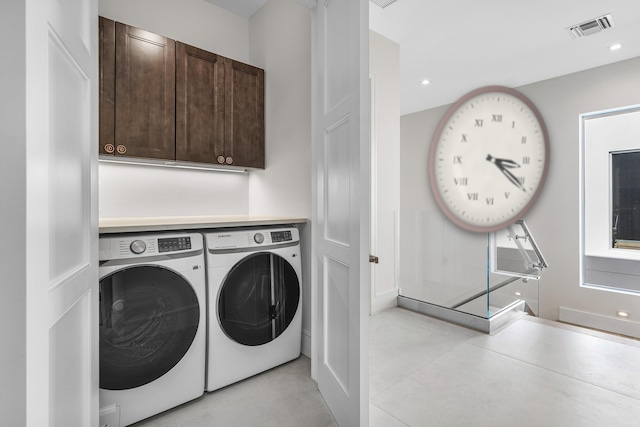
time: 3:21
